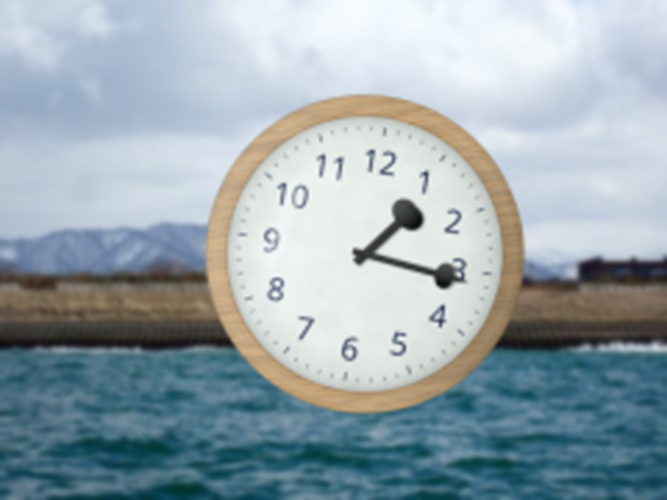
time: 1:16
